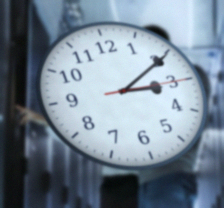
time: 3:10:15
